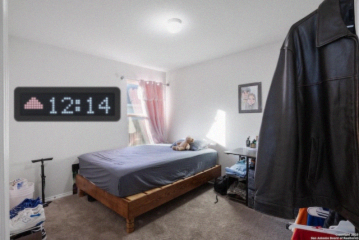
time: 12:14
